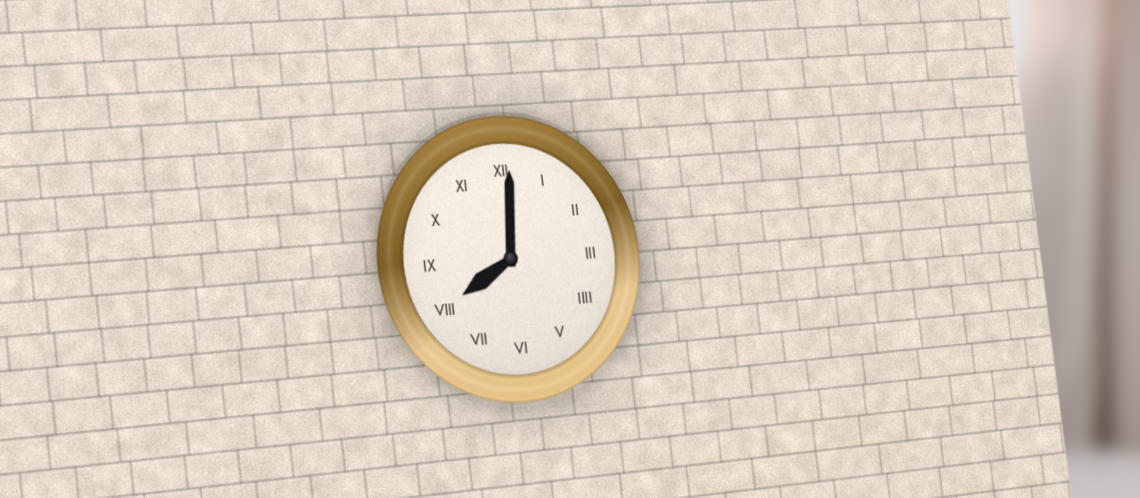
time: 8:01
